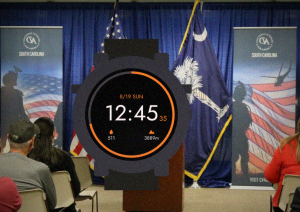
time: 12:45
